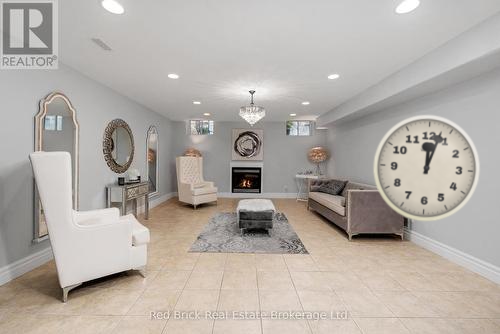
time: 12:03
